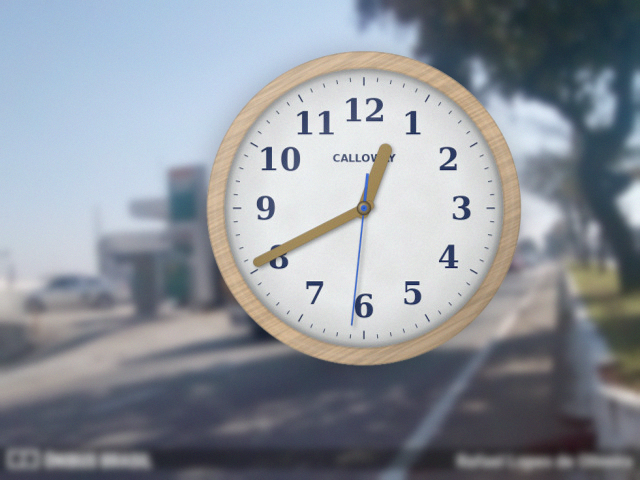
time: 12:40:31
